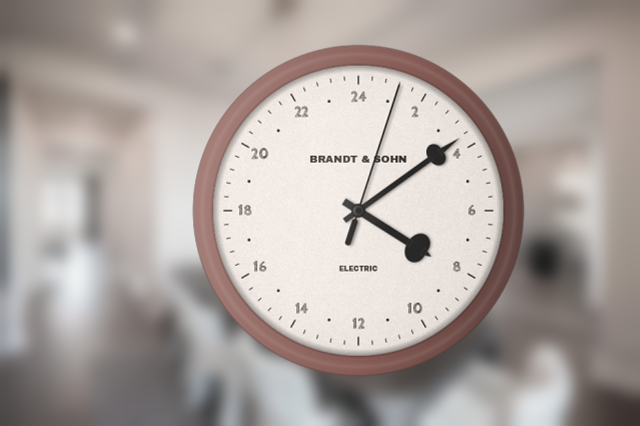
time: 8:09:03
